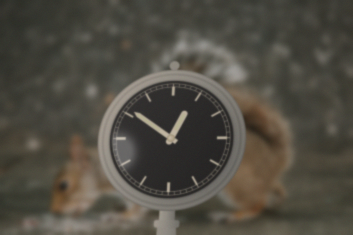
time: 12:51
